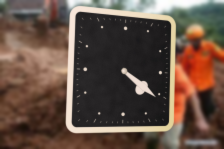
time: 4:21
